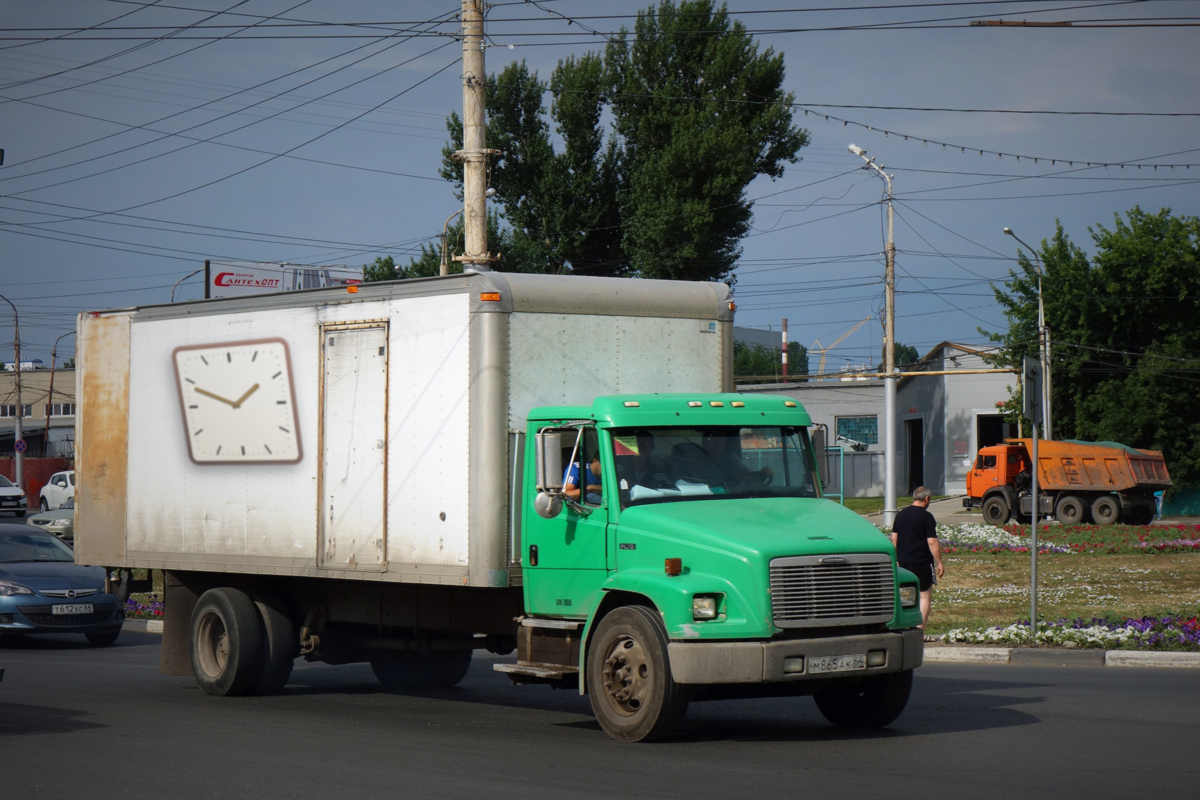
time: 1:49
